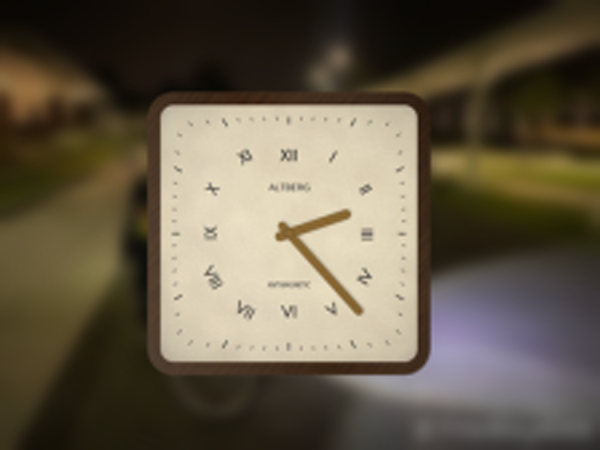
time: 2:23
